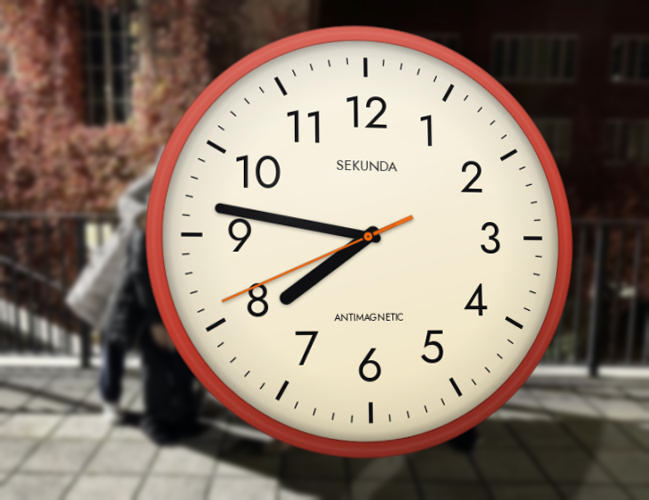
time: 7:46:41
